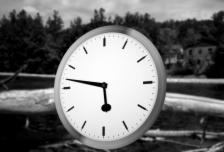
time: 5:47
